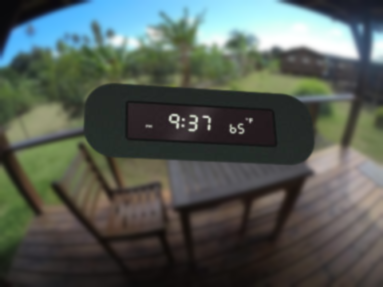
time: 9:37
